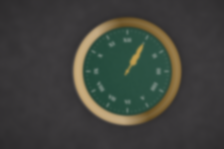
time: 1:05
